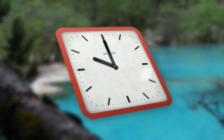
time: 10:00
